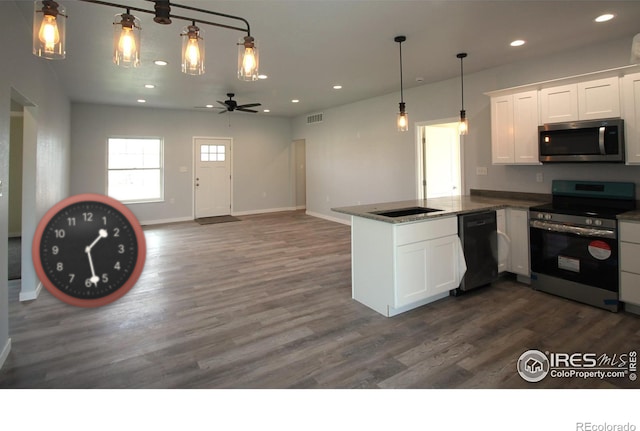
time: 1:28
